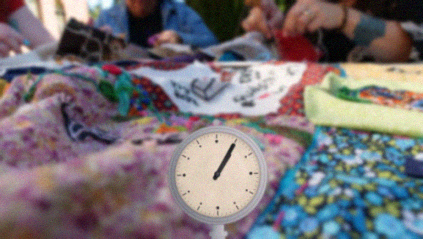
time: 1:05
